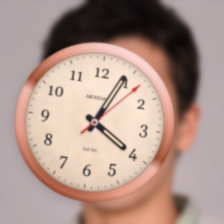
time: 4:04:07
